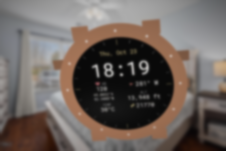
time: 18:19
